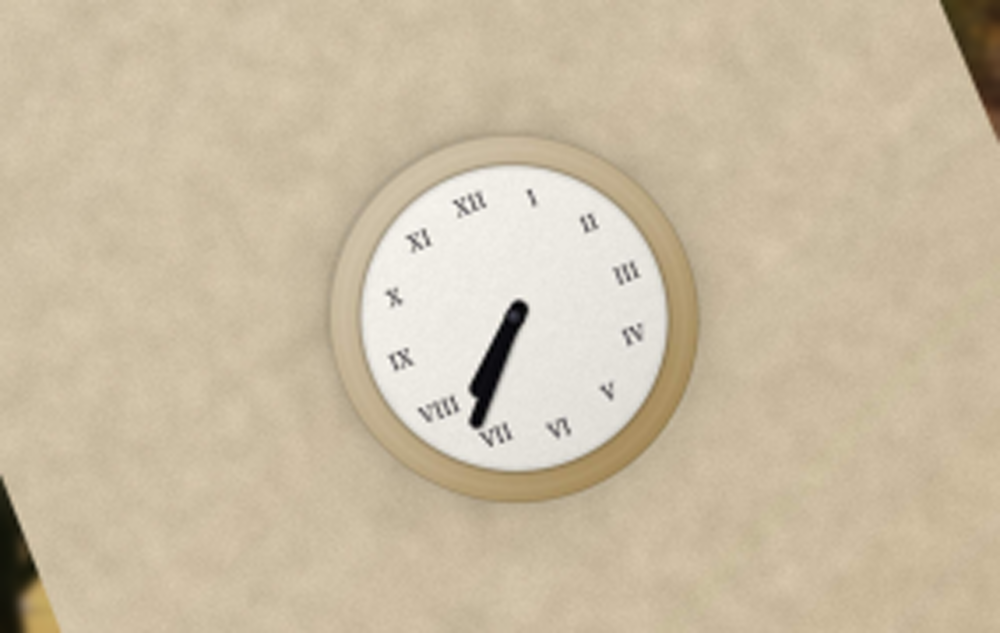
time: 7:37
